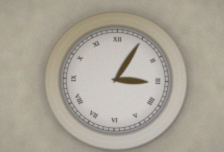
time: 3:05
